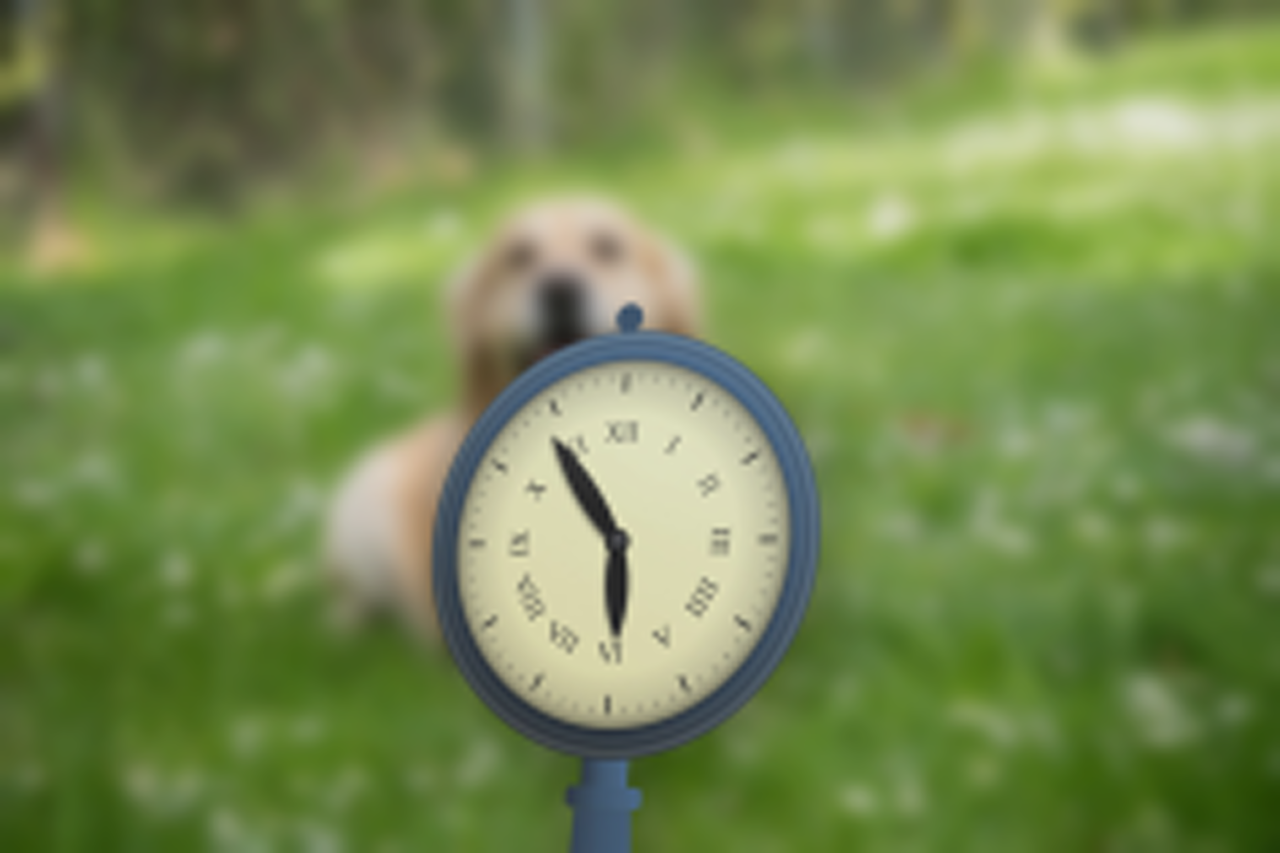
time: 5:54
